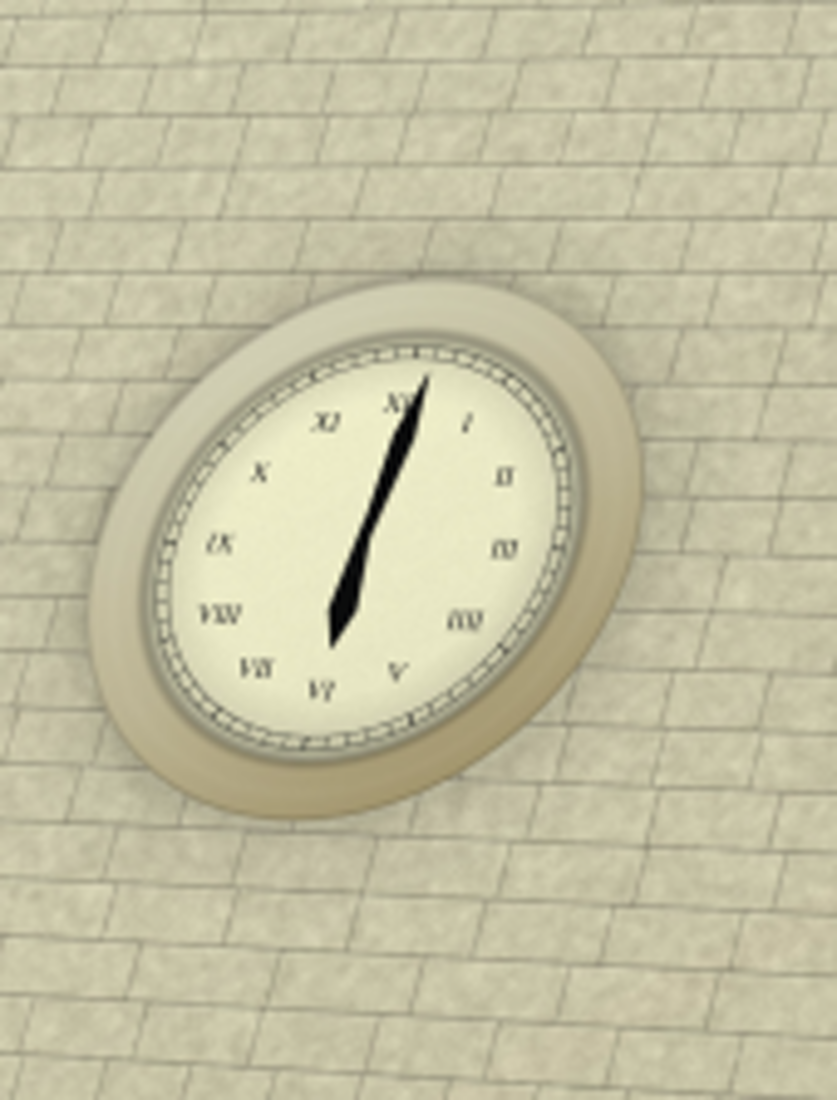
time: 6:01
